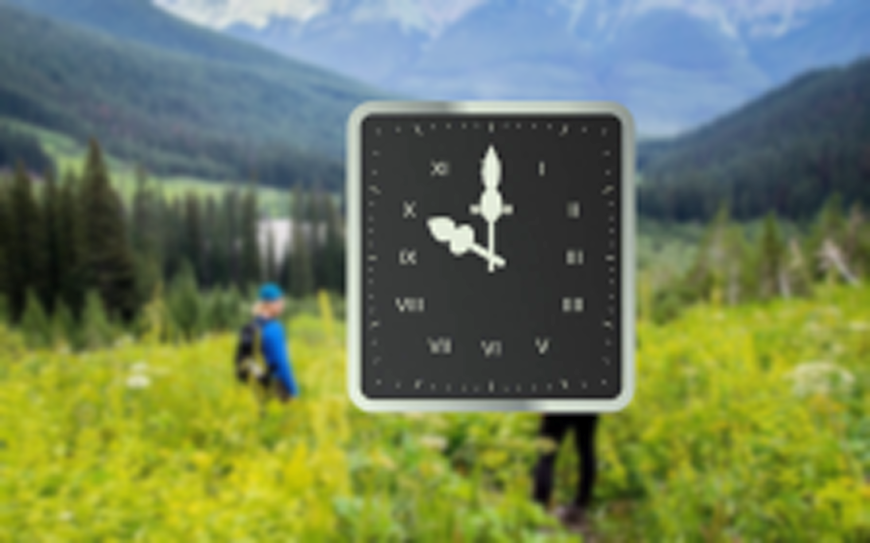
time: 10:00
